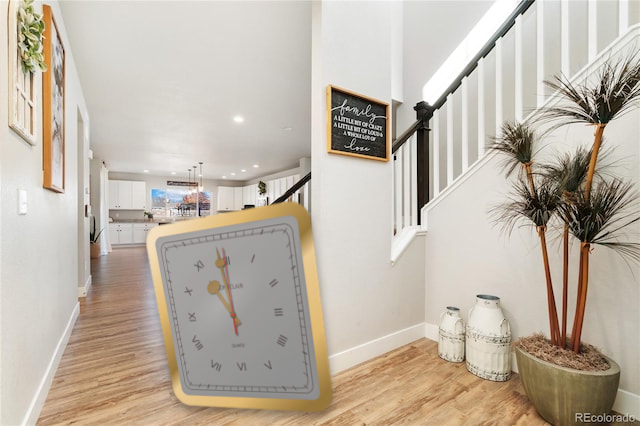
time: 10:59:00
